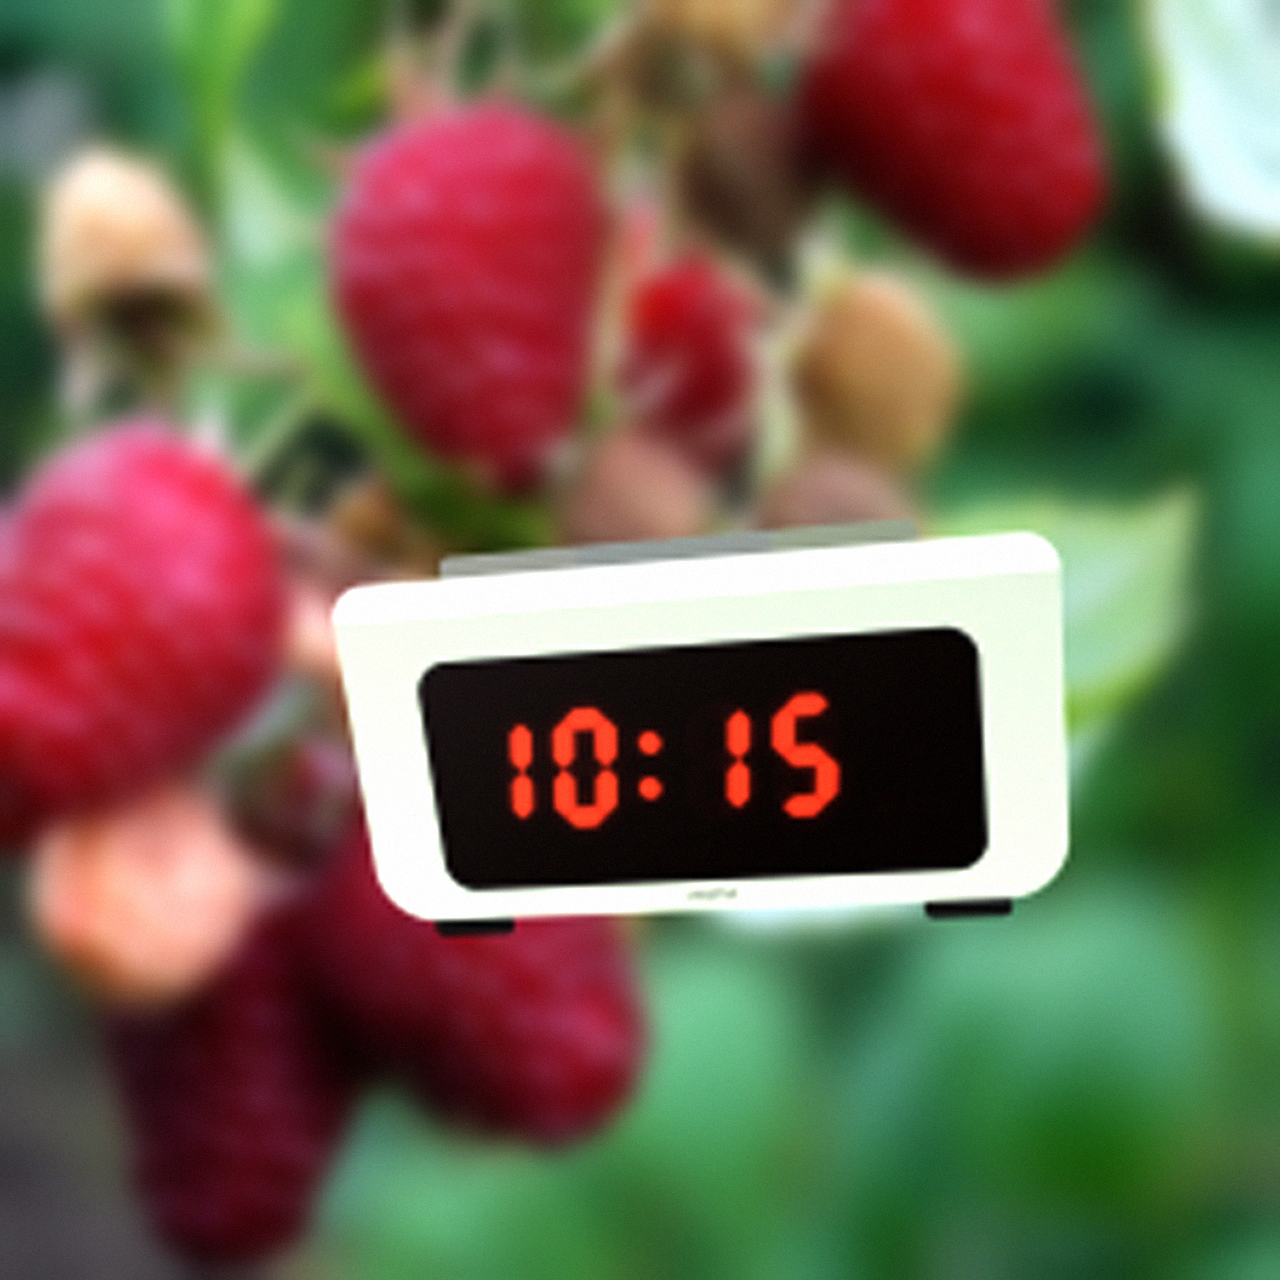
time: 10:15
